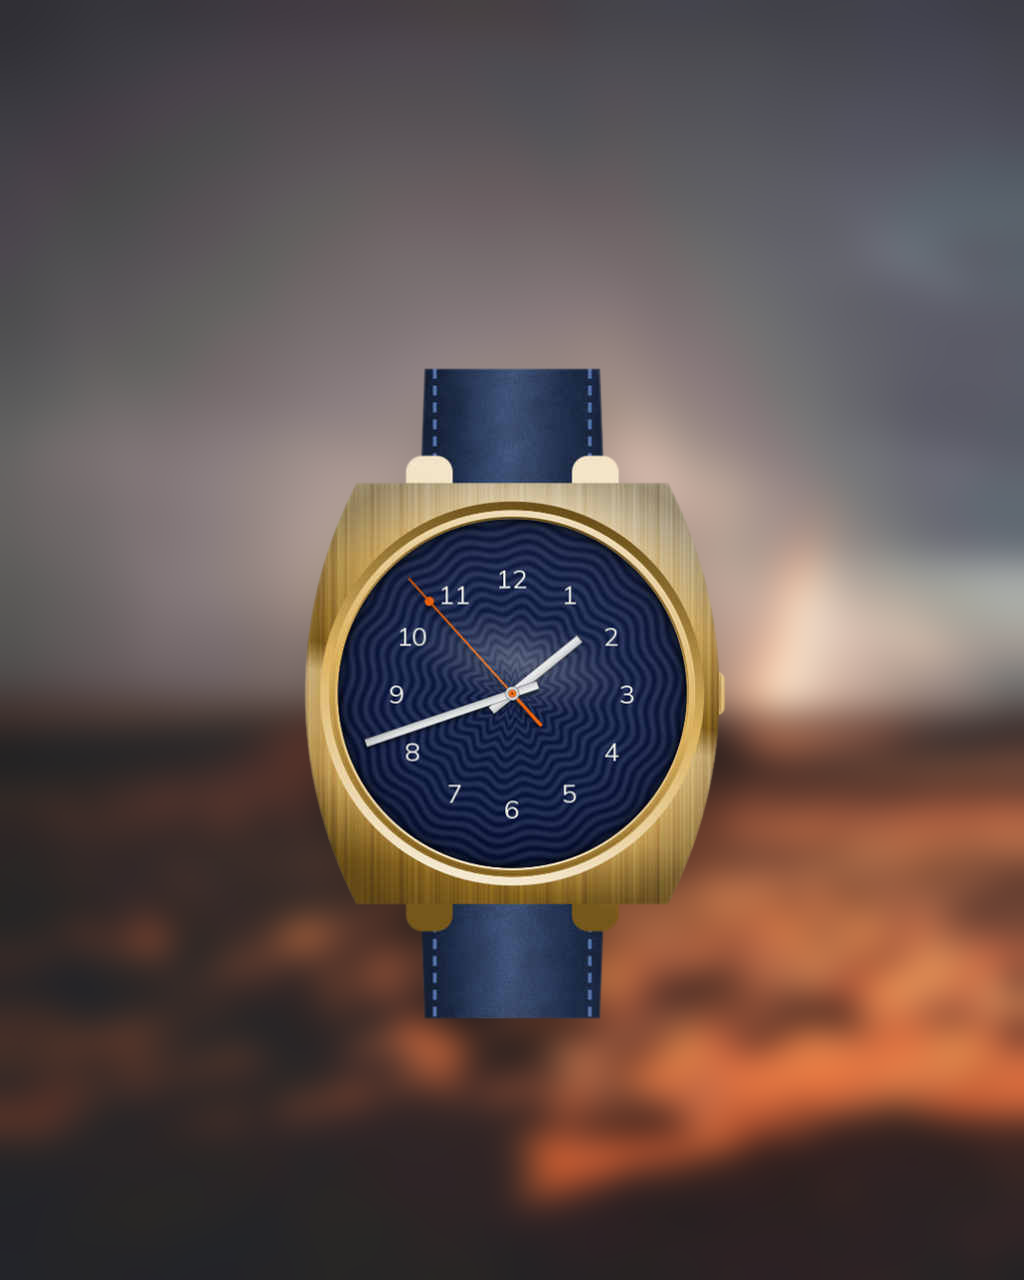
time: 1:41:53
